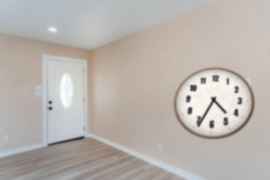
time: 4:34
